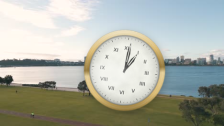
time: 1:01
